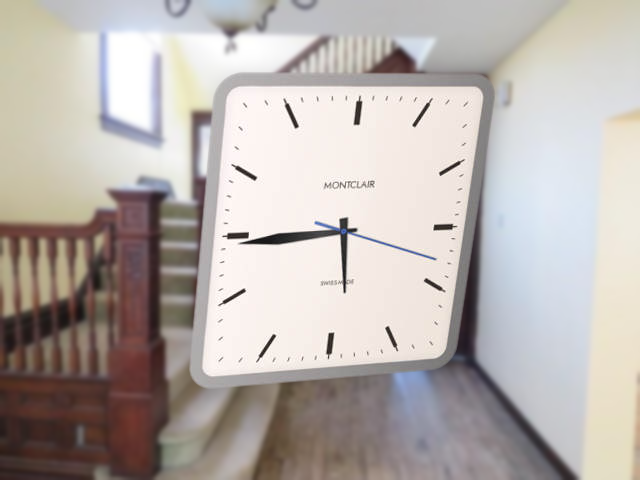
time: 5:44:18
